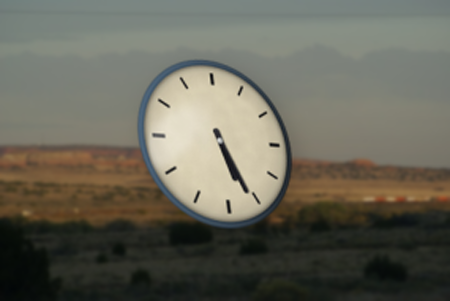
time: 5:26
